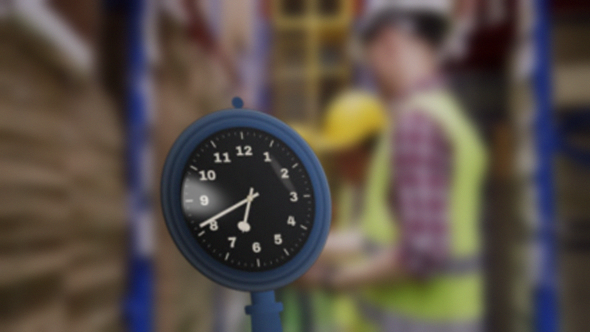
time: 6:41
